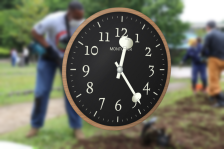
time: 12:24
